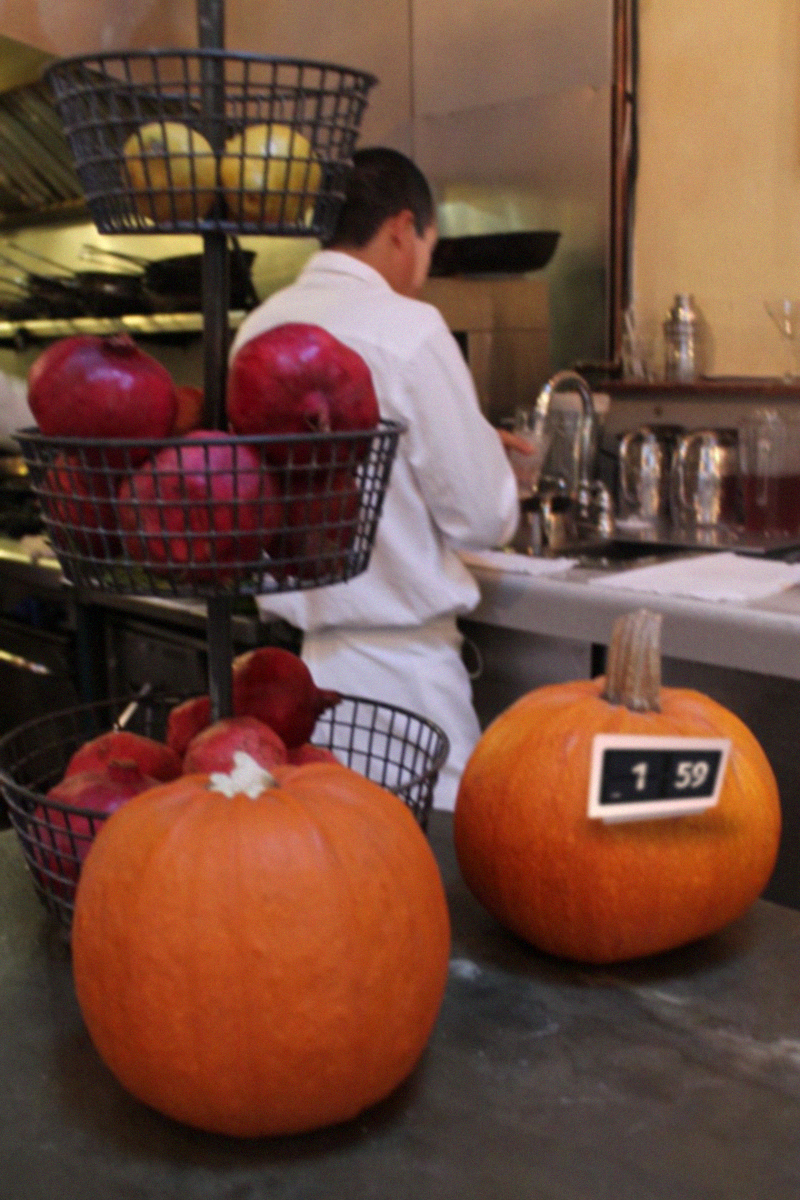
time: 1:59
